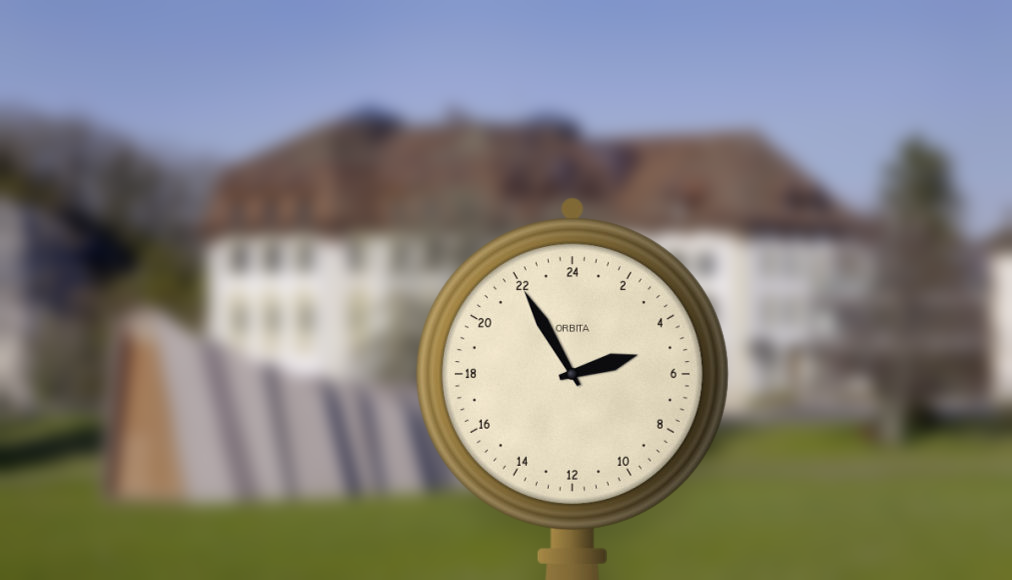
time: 4:55
